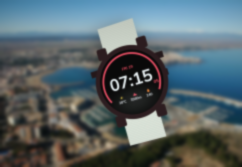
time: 7:15
